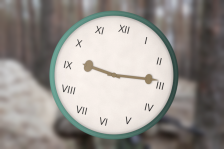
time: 9:14
